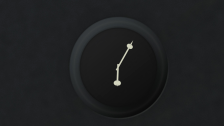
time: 6:05
